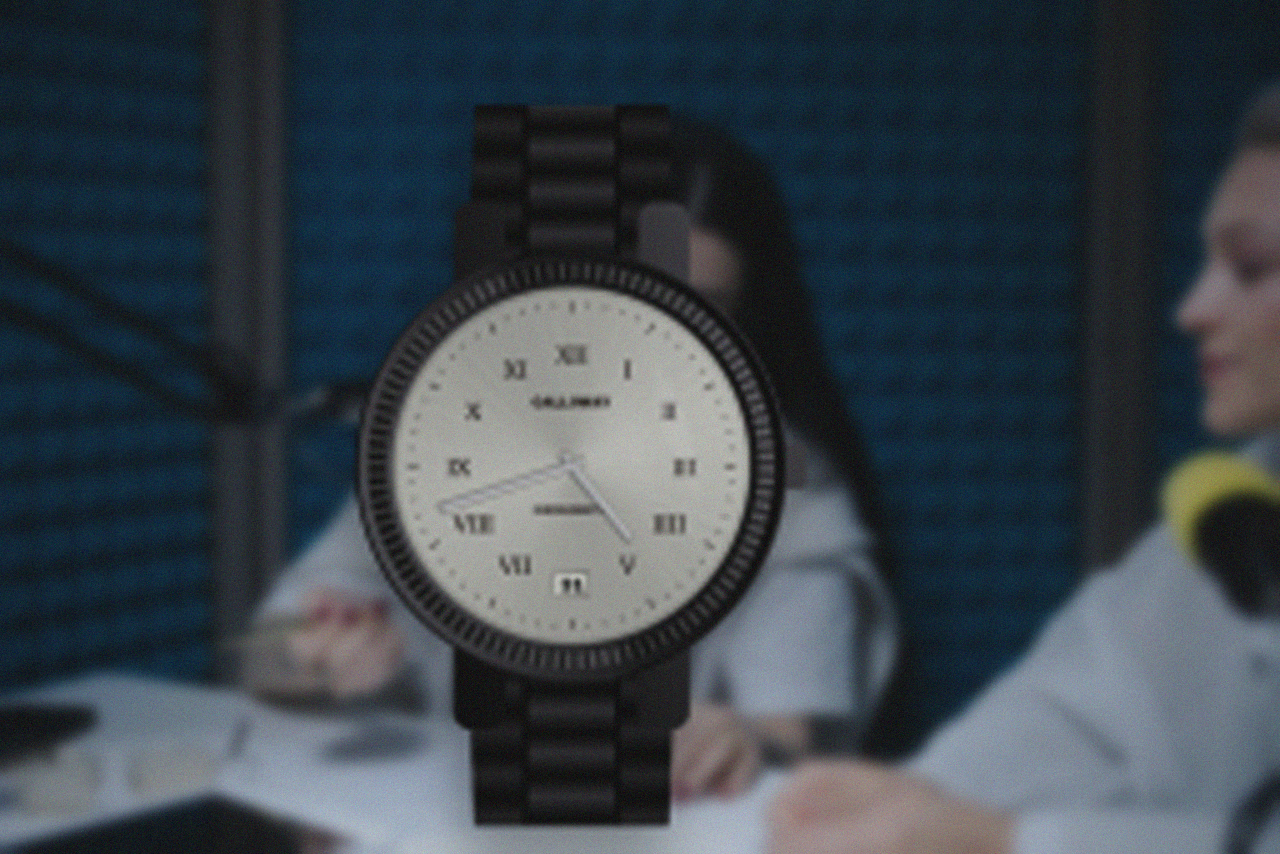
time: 4:42
